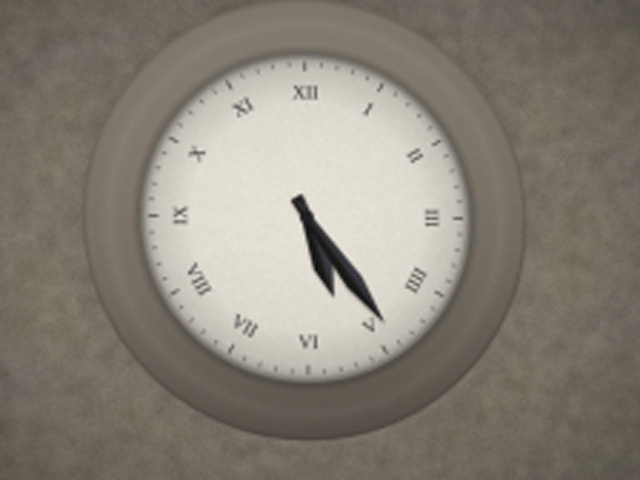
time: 5:24
